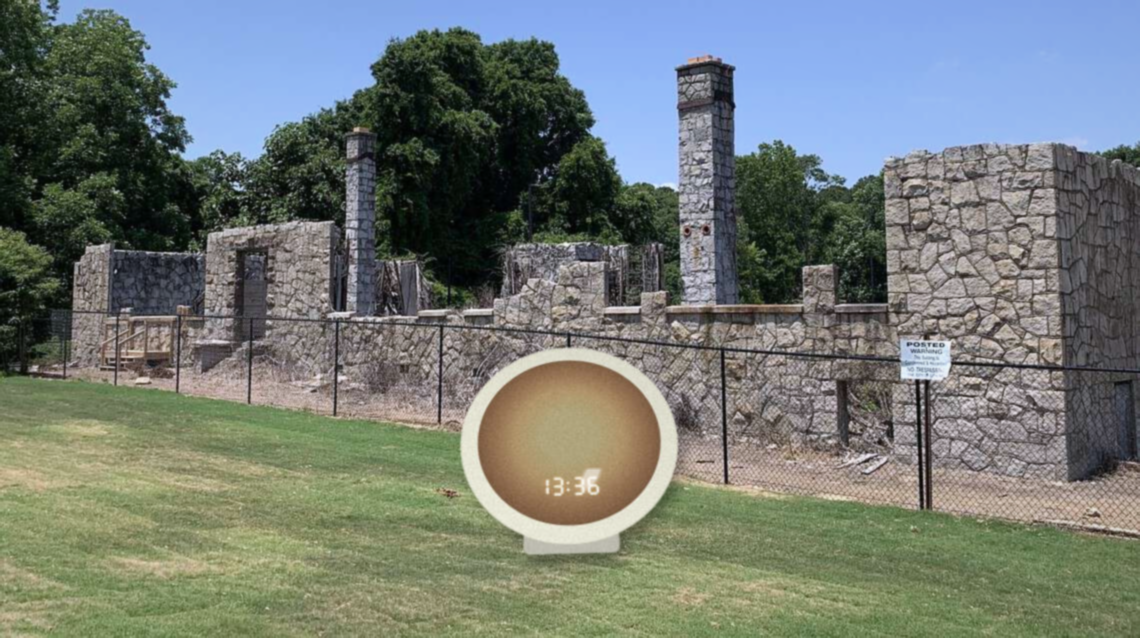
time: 13:36
